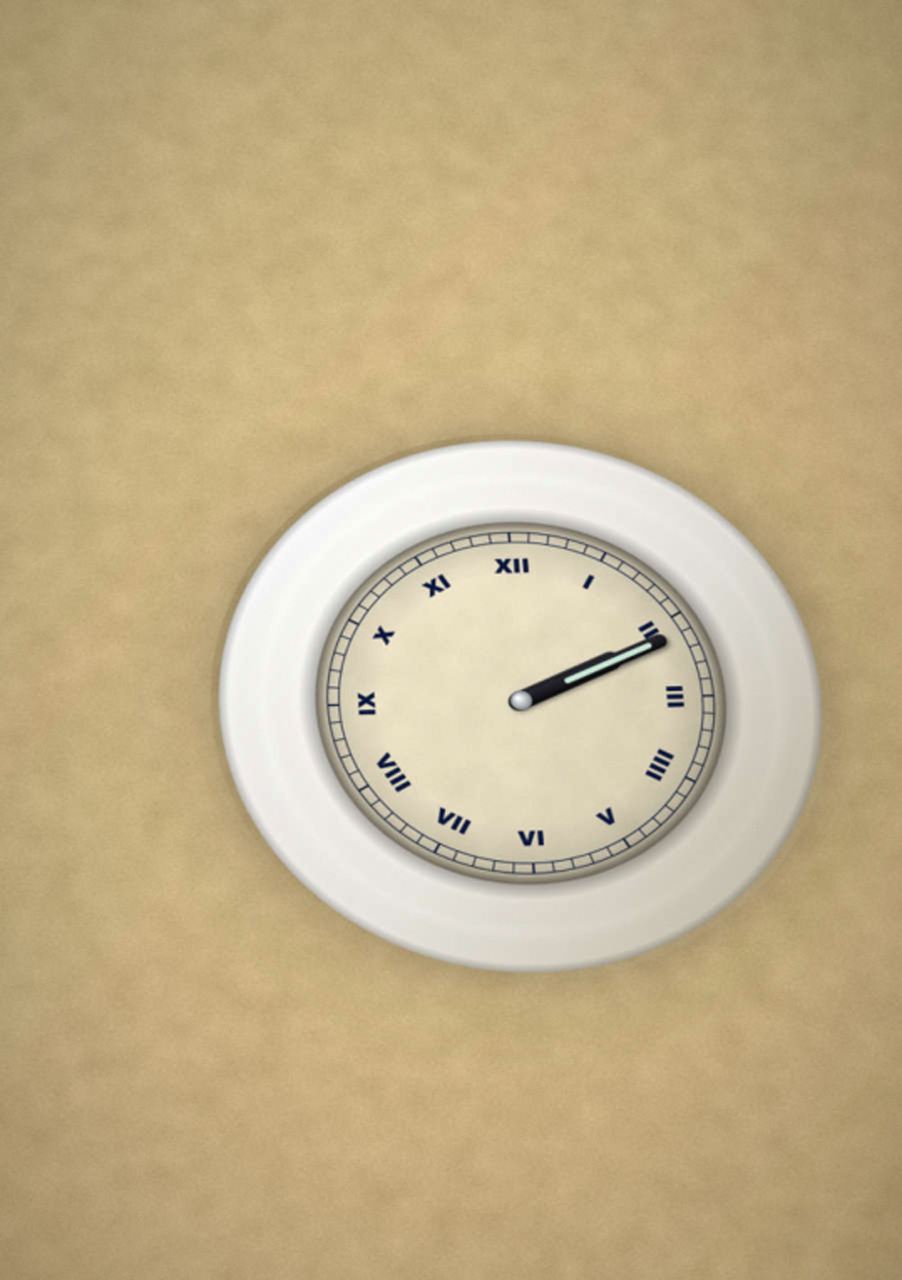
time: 2:11
